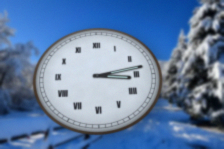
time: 3:13
